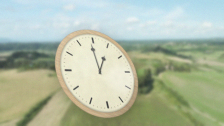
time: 12:59
